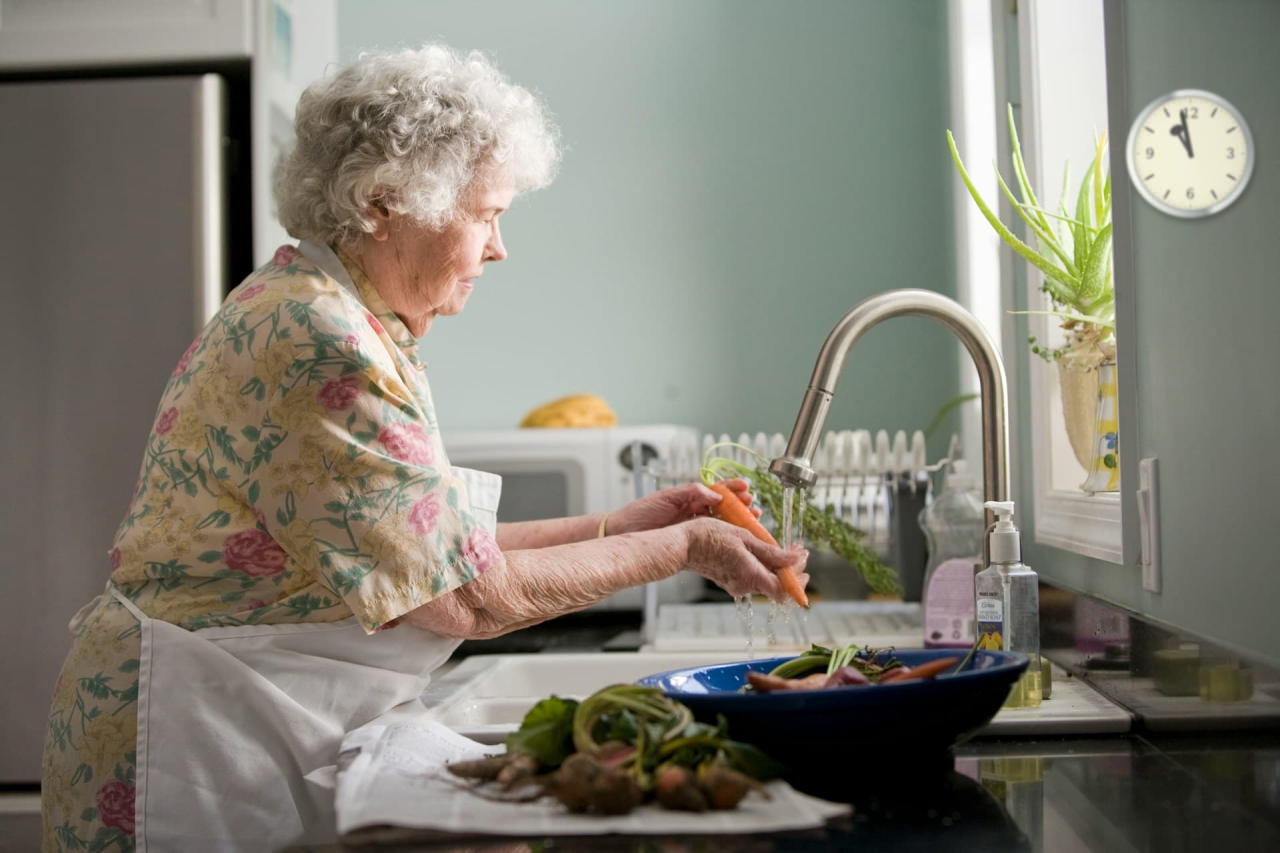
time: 10:58
